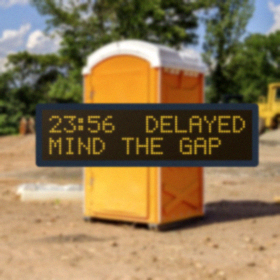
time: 23:56
